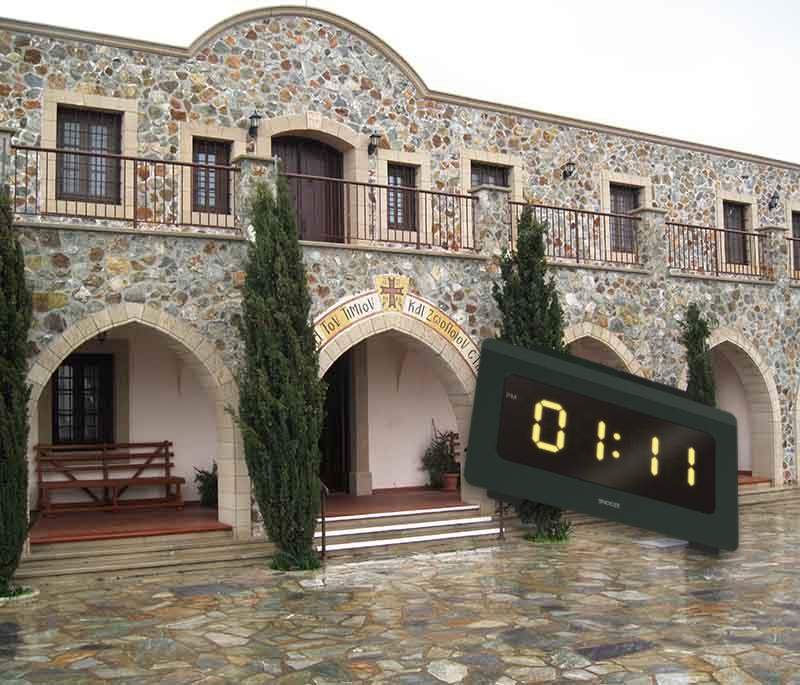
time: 1:11
